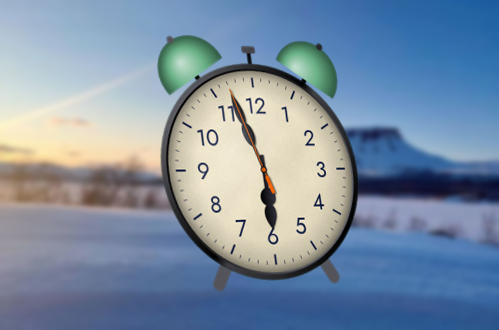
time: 5:56:57
